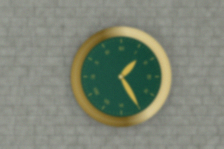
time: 1:25
